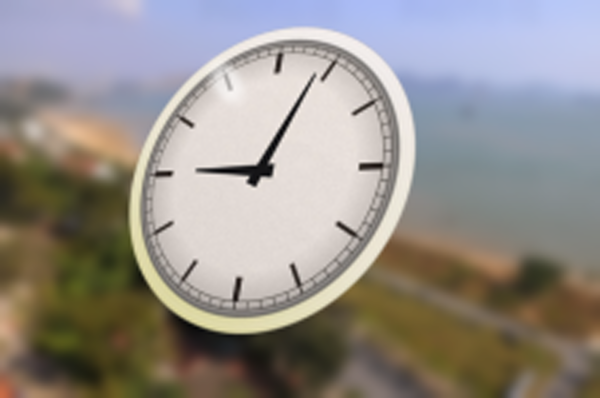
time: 9:04
